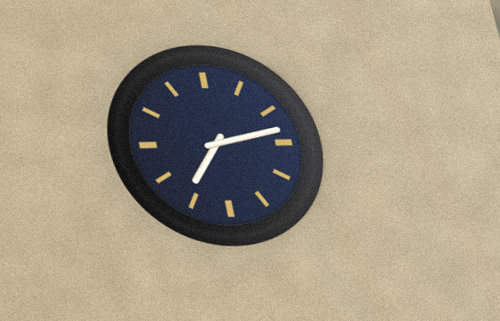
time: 7:13
